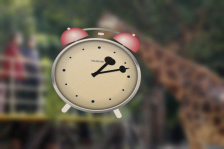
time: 1:12
